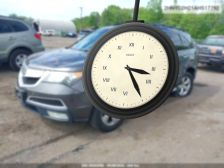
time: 3:25
